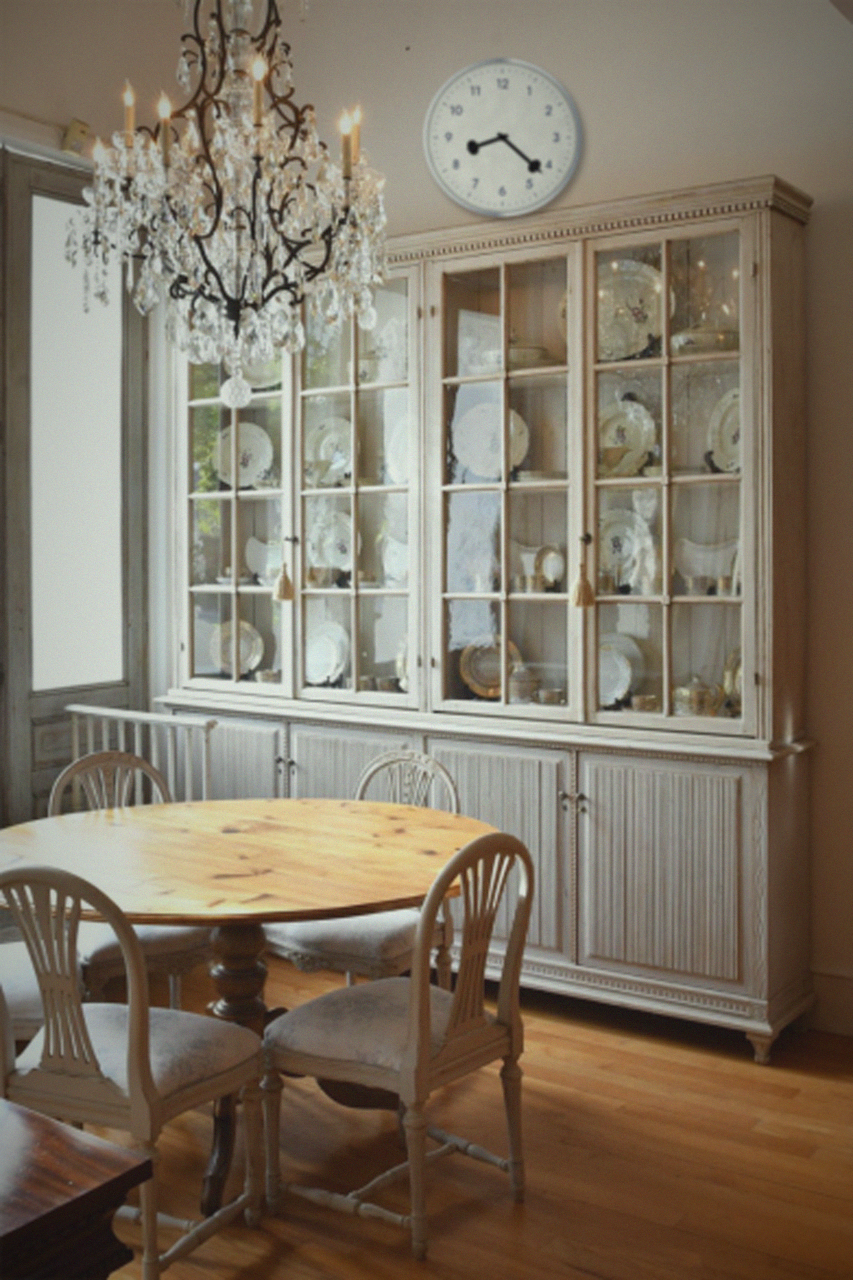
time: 8:22
